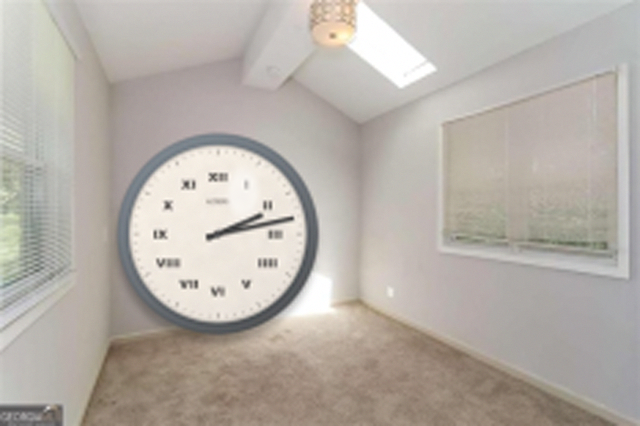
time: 2:13
